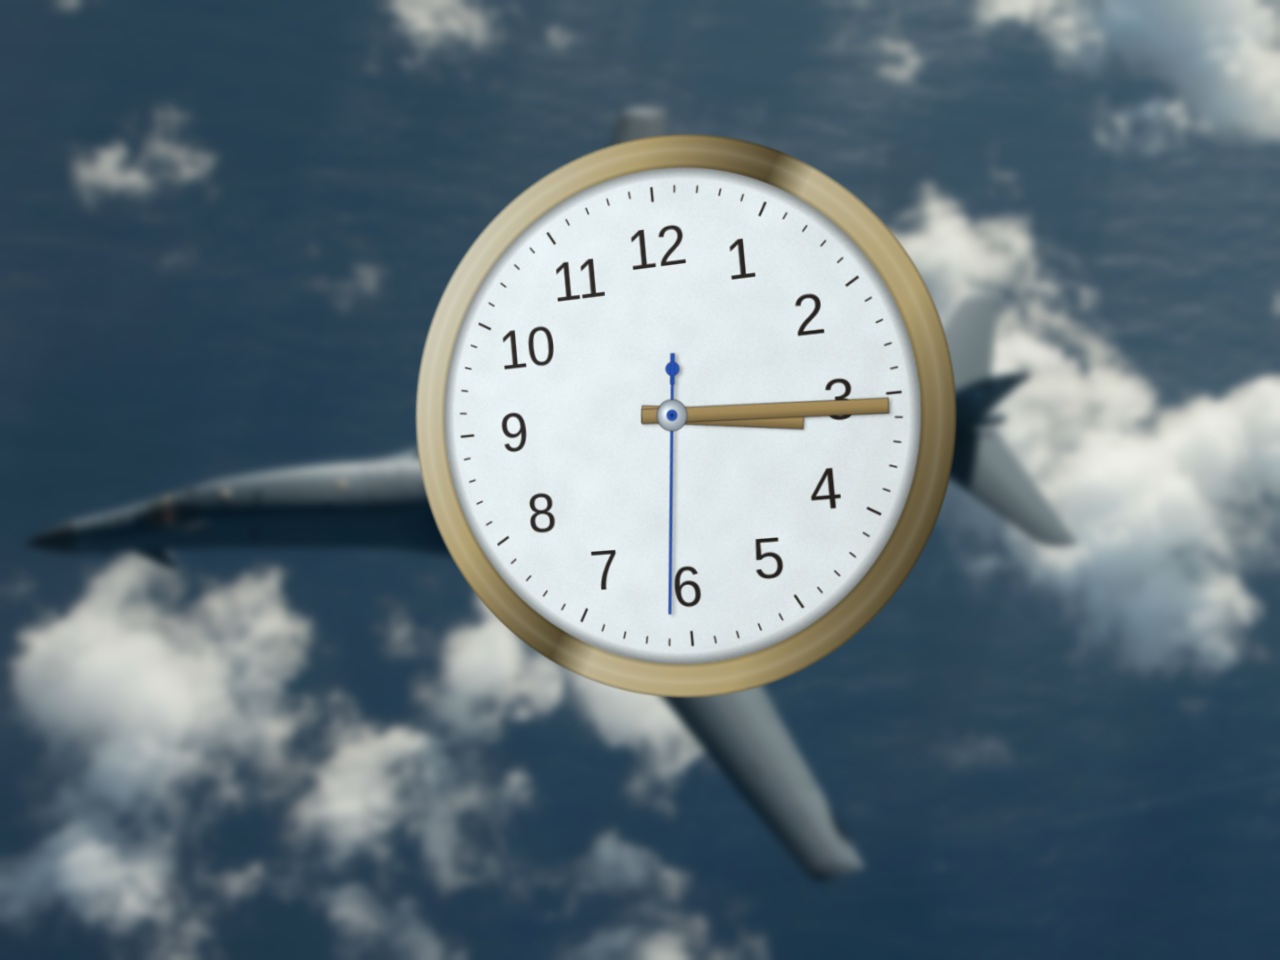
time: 3:15:31
